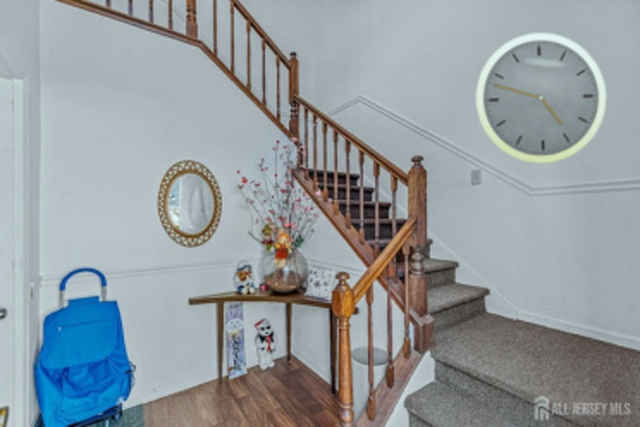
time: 4:48
